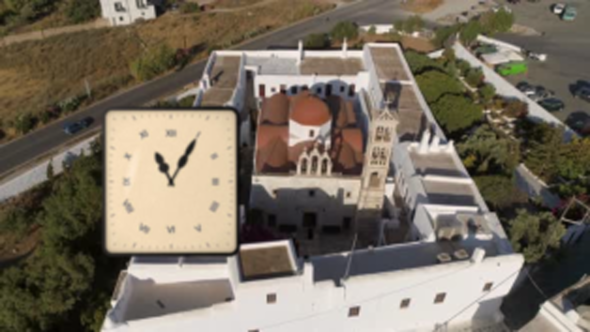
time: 11:05
